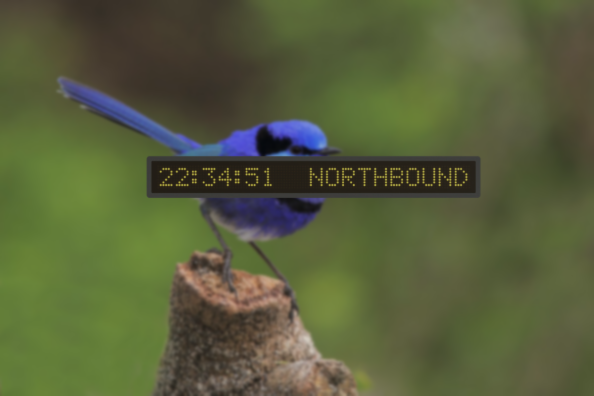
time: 22:34:51
